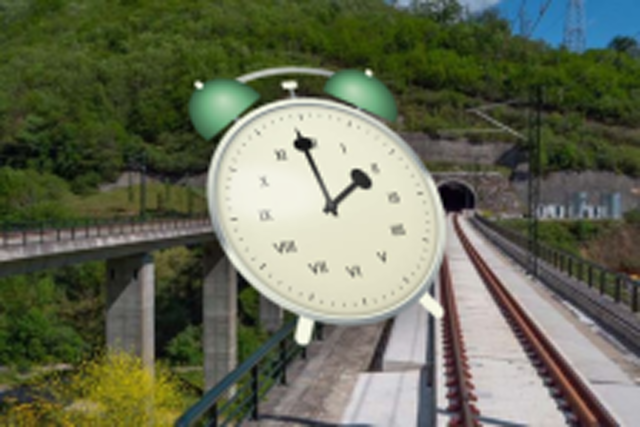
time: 1:59
